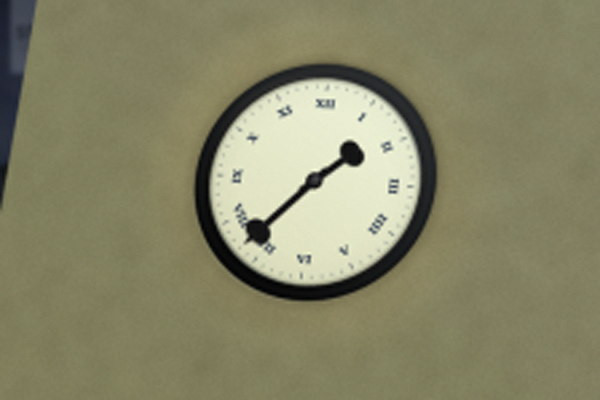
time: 1:37
